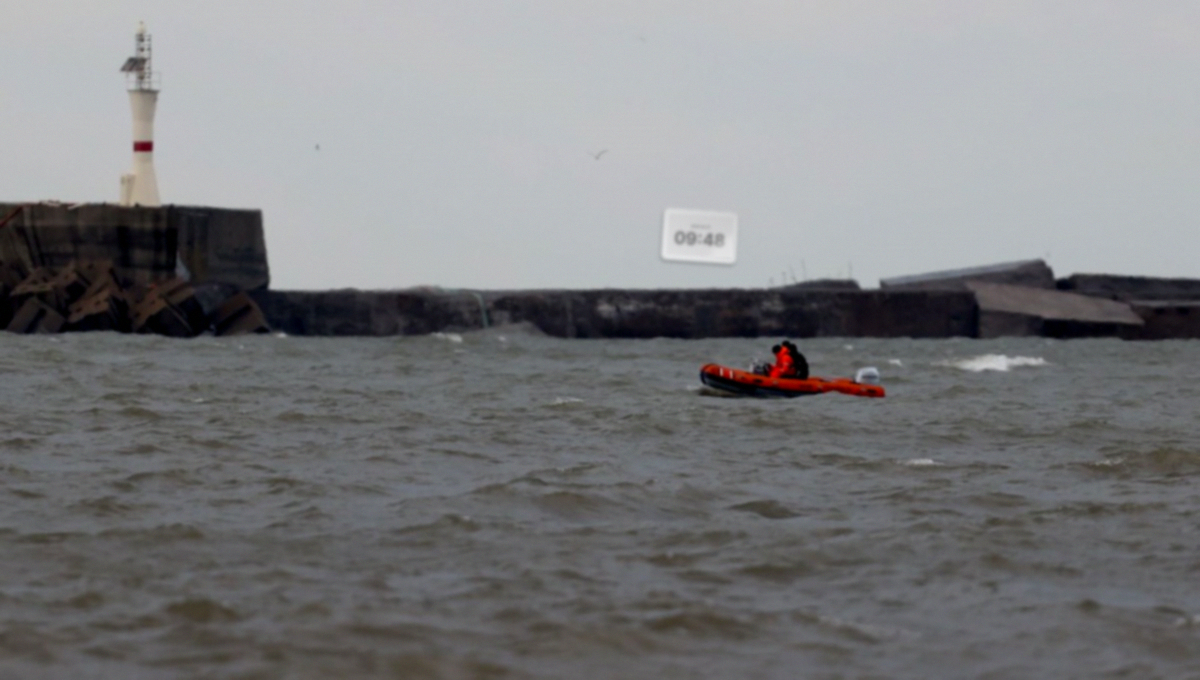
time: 9:48
